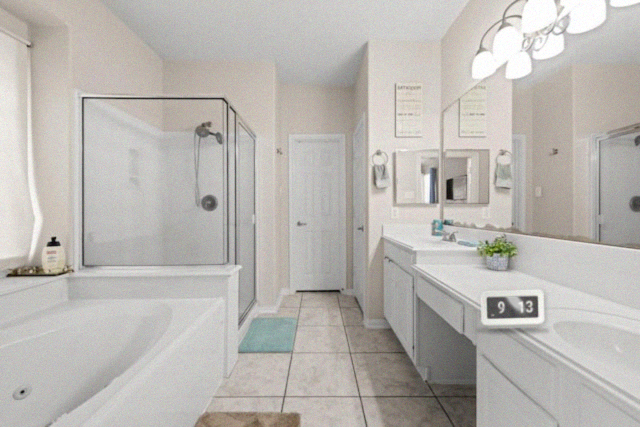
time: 9:13
